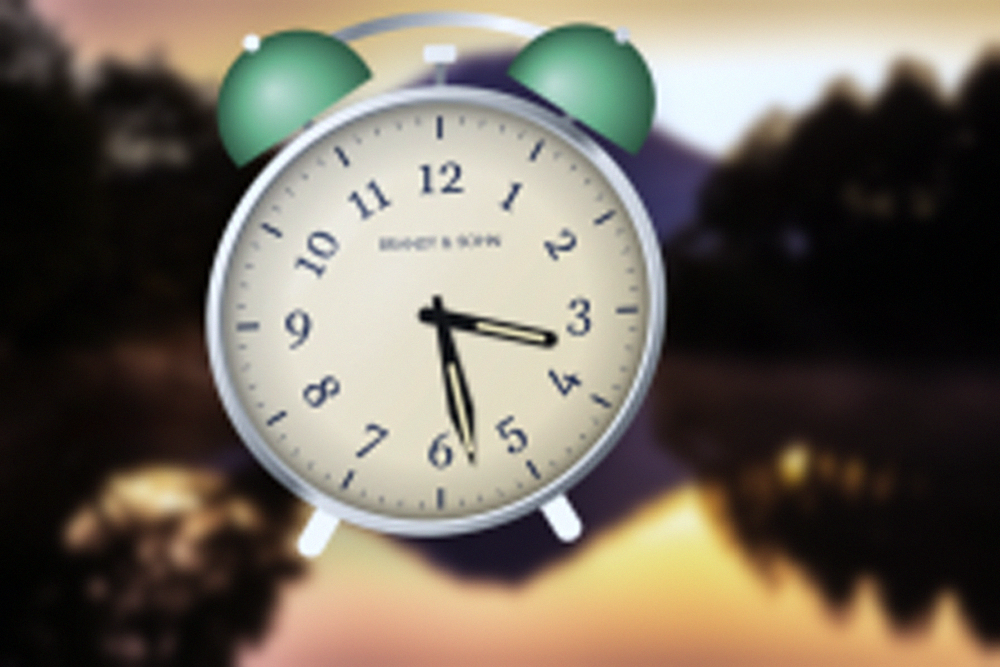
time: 3:28
